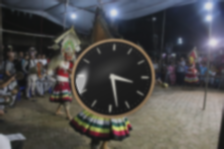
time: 3:28
